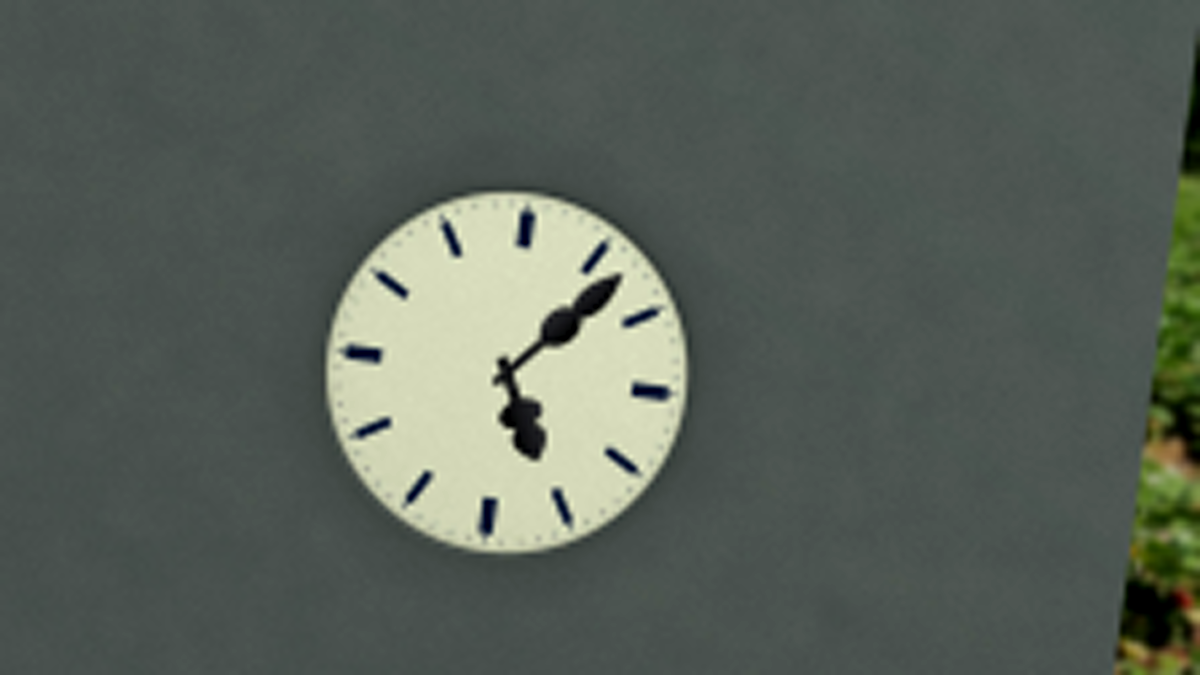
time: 5:07
